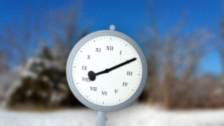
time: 8:10
